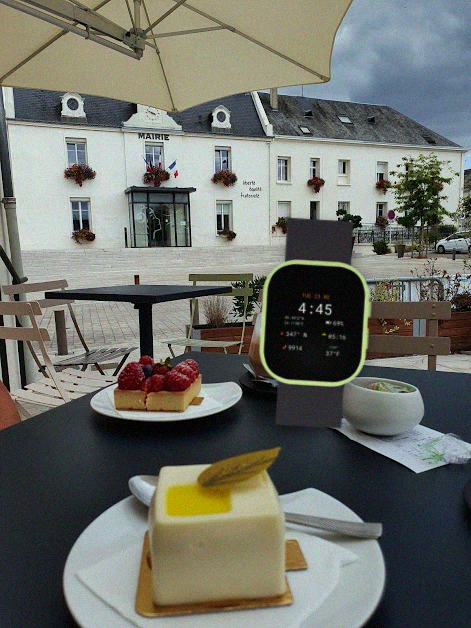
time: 4:45
